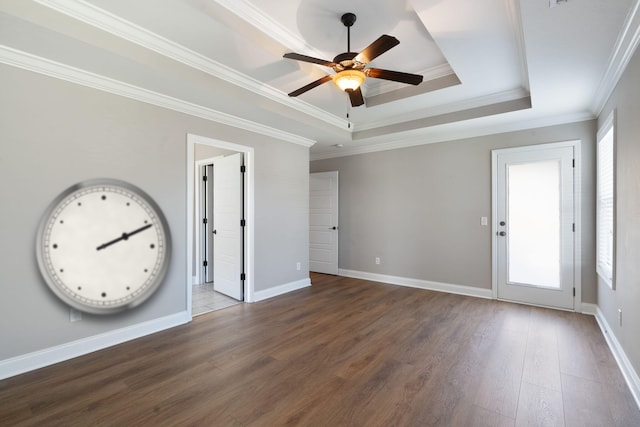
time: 2:11
